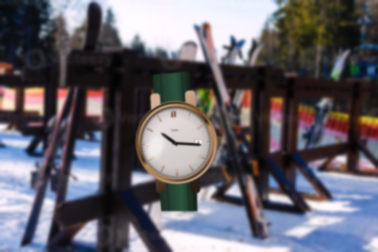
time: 10:16
